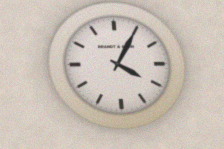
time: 4:05
